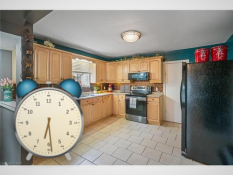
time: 6:29
